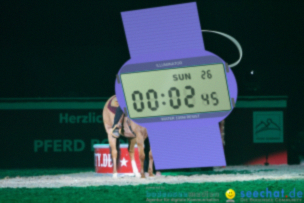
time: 0:02:45
